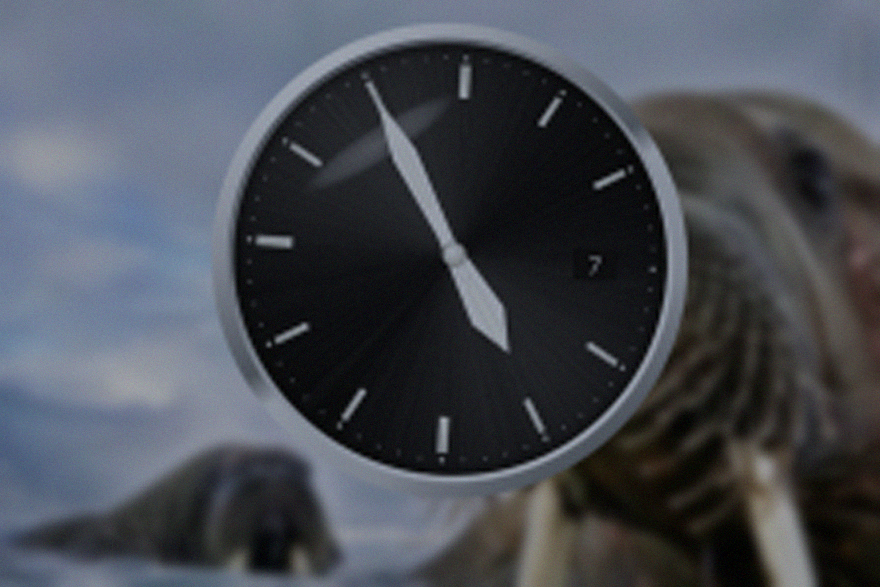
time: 4:55
